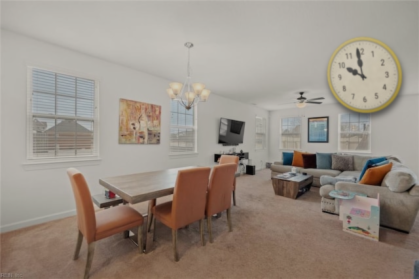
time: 9:59
